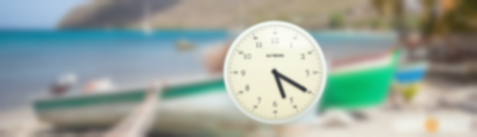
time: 5:20
